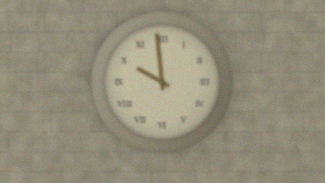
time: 9:59
